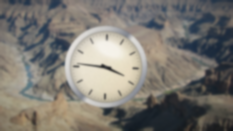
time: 3:46
